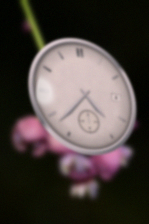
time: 4:38
